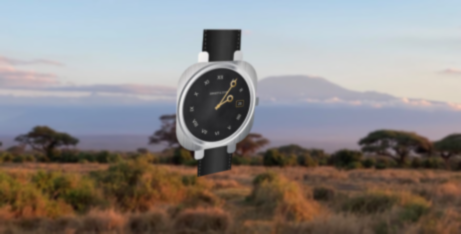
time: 2:06
